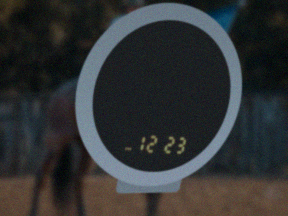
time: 12:23
